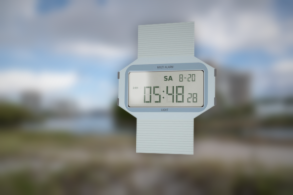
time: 5:48:28
